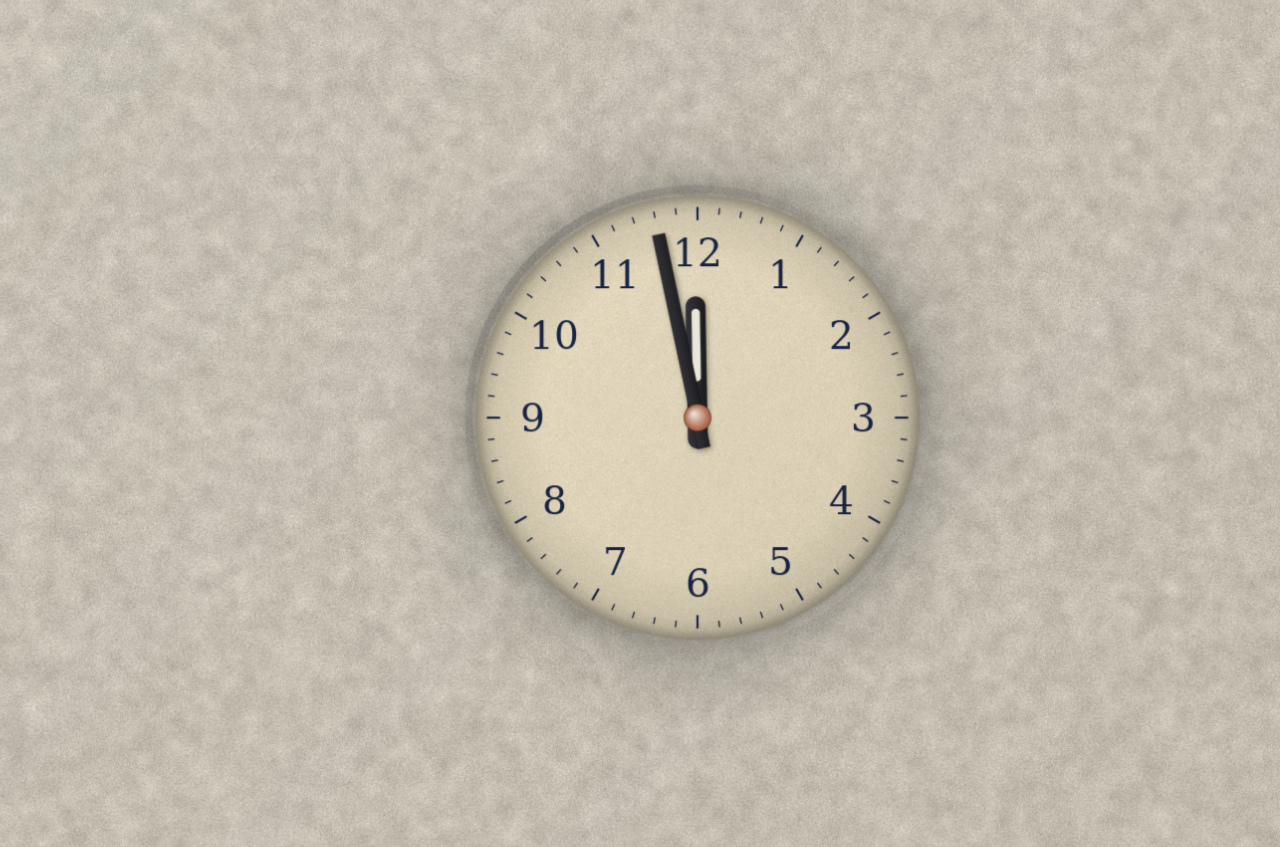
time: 11:58
